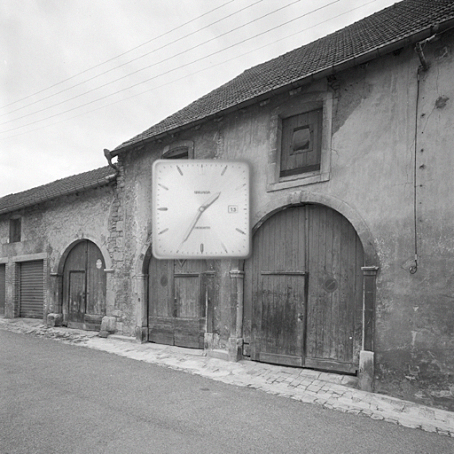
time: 1:35
